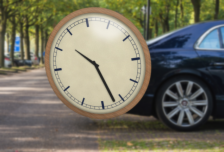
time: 10:27
